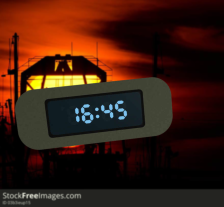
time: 16:45
